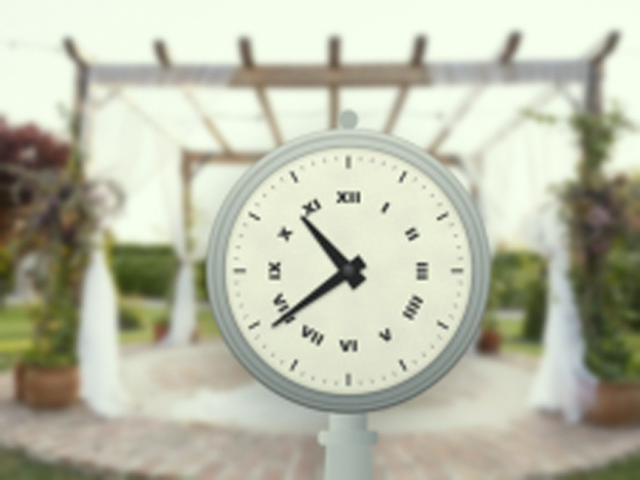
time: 10:39
